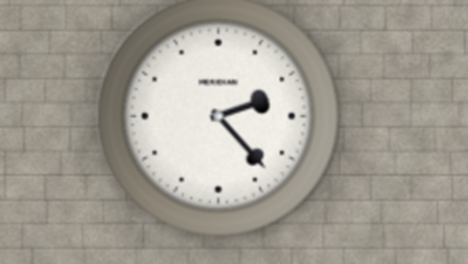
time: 2:23
